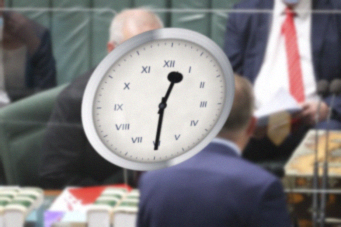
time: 12:30
